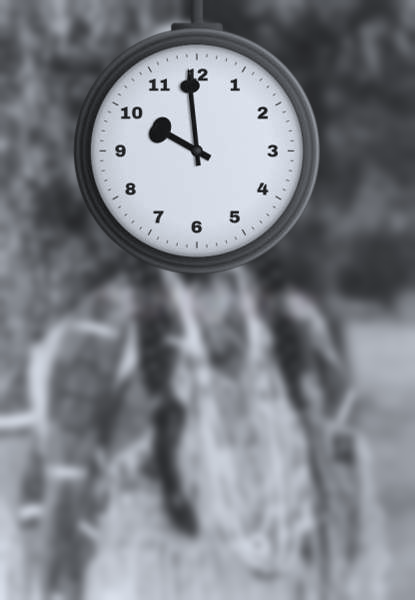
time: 9:59
